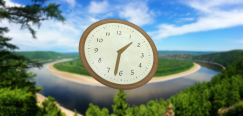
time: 1:32
